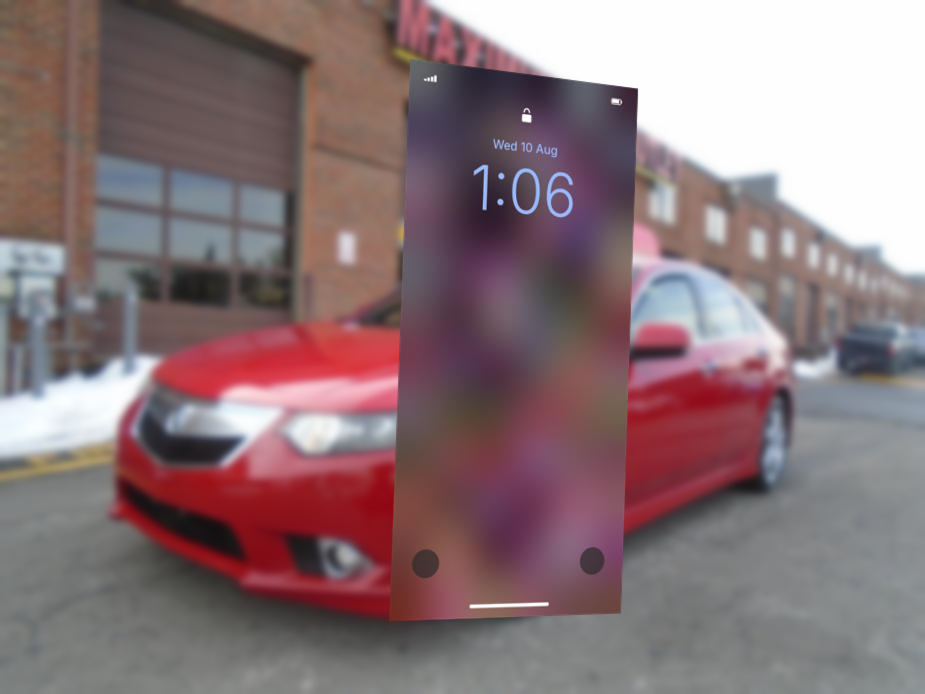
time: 1:06
